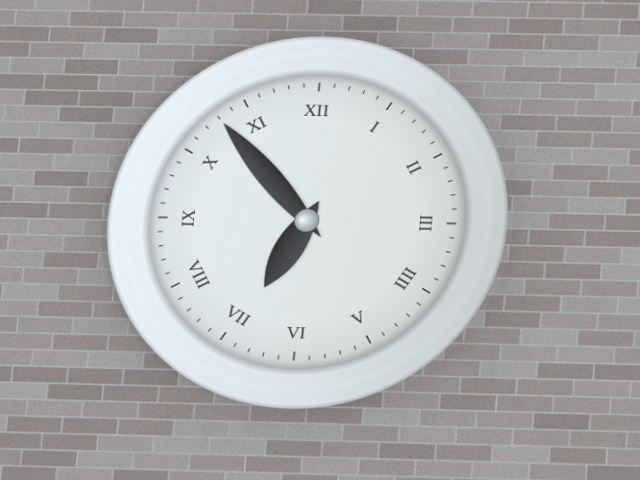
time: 6:53
